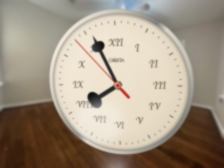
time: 7:55:53
